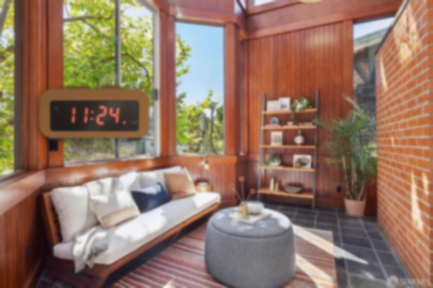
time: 11:24
